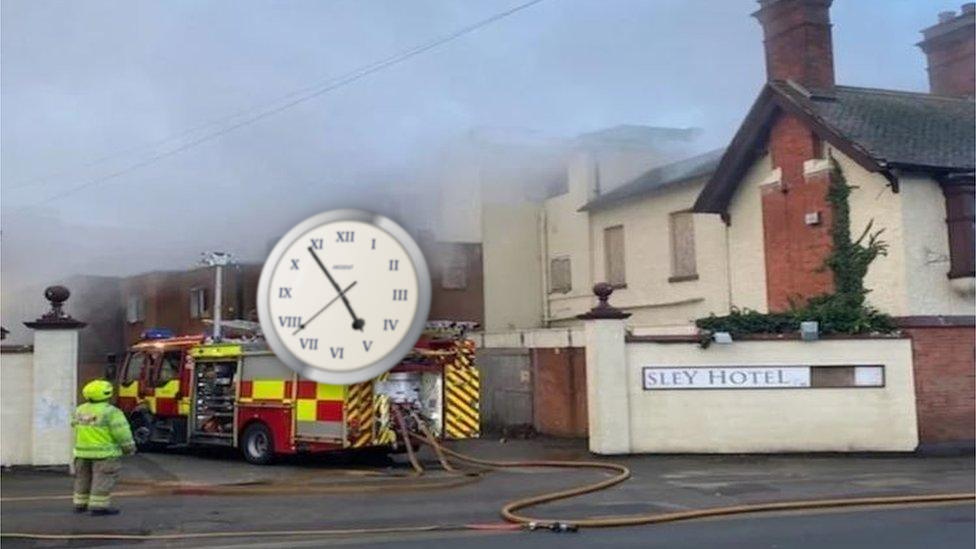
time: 4:53:38
